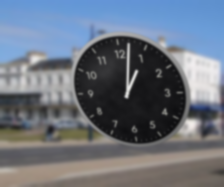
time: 1:02
